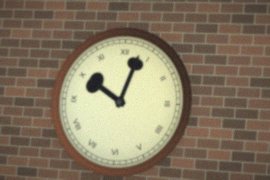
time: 10:03
